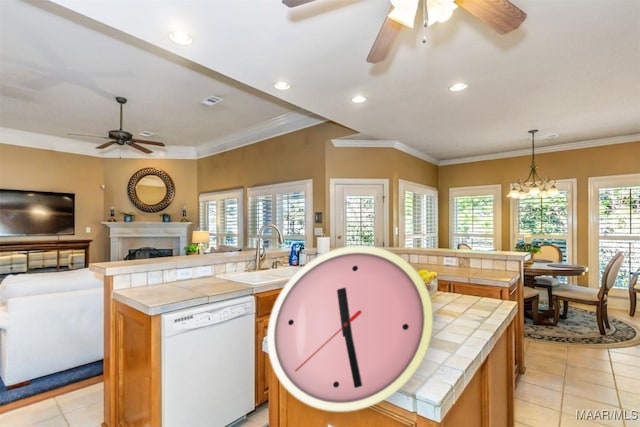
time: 11:26:37
